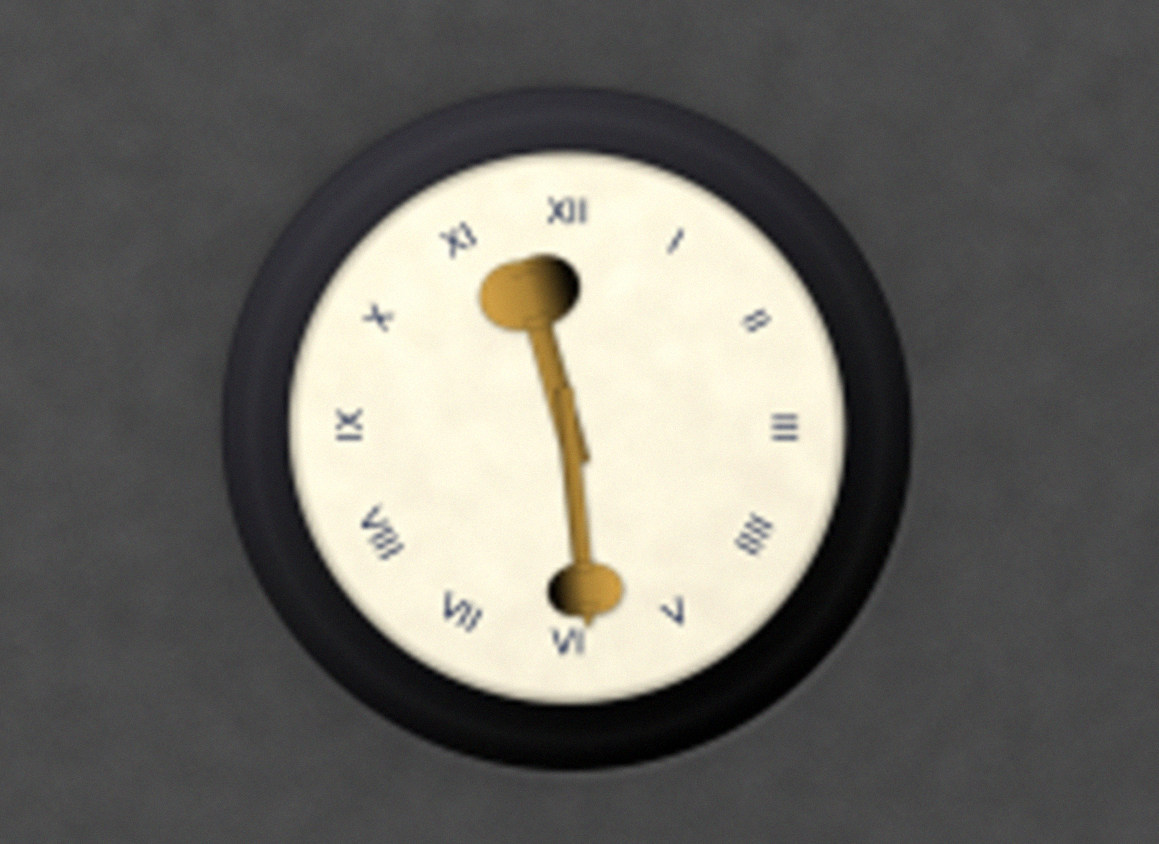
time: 11:29
